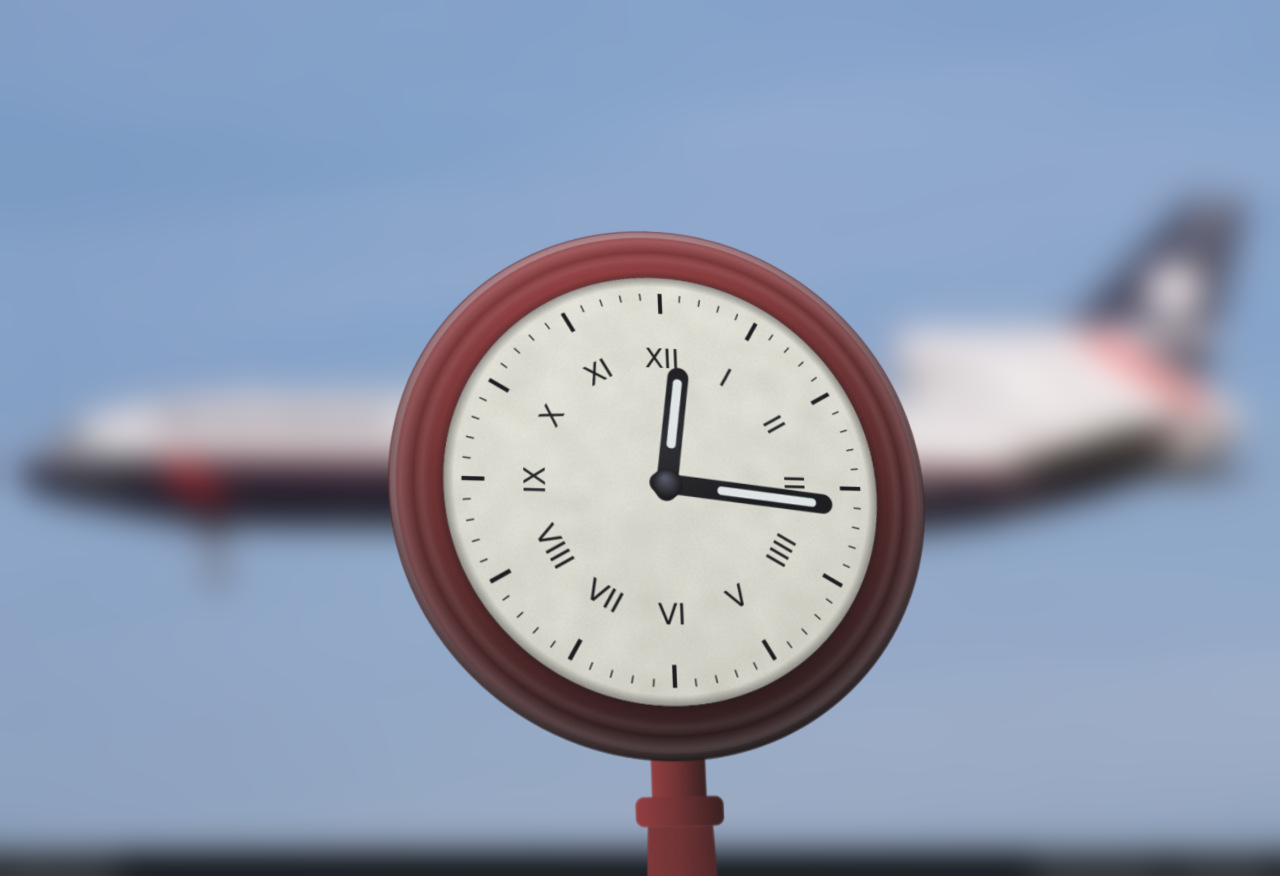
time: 12:16
